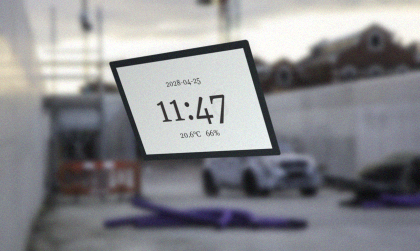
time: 11:47
